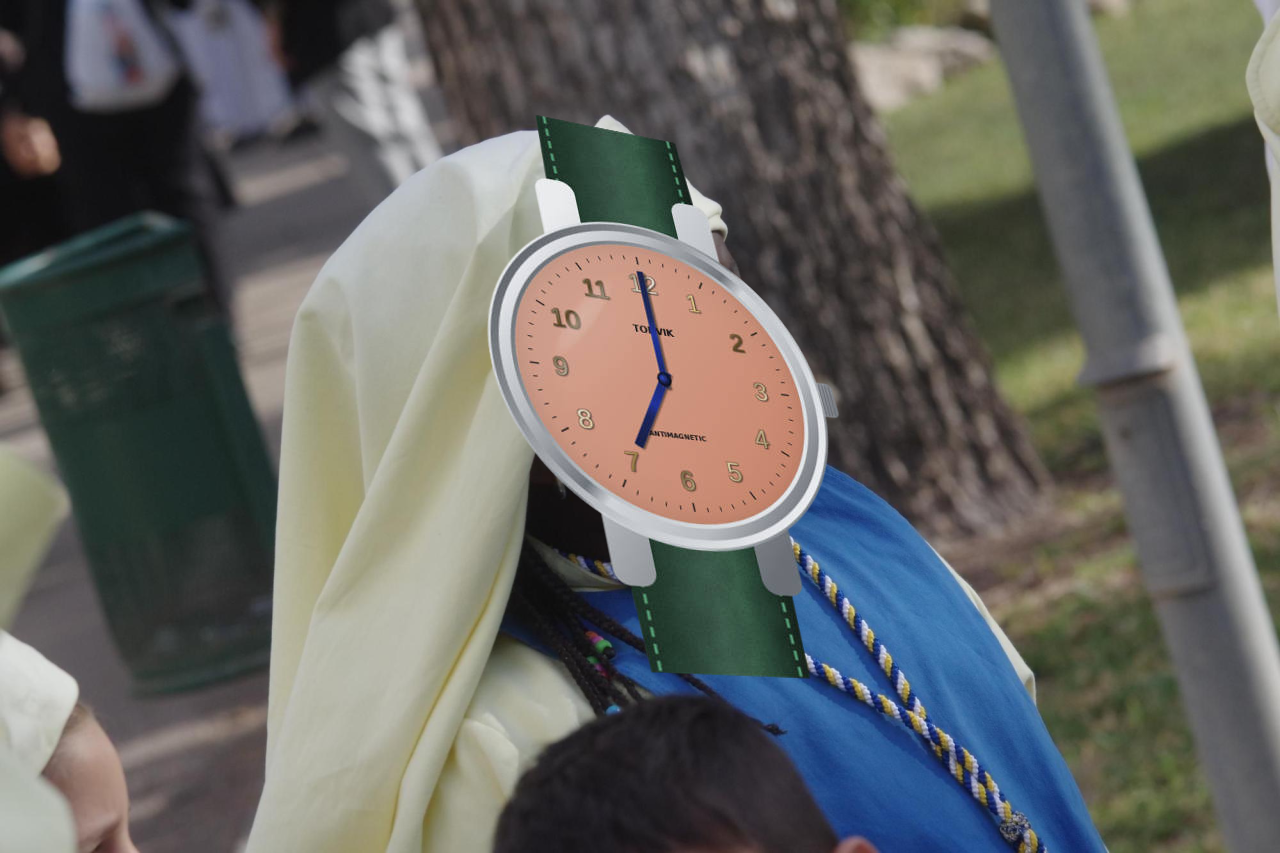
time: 7:00
